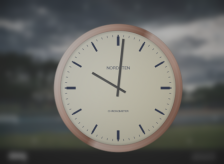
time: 10:01
